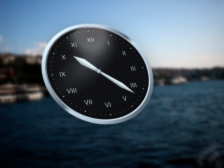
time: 10:22
